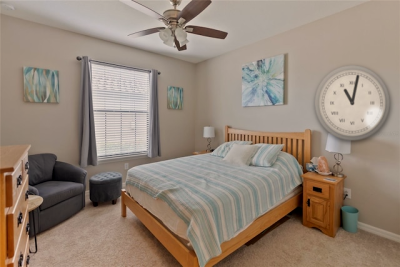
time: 11:02
